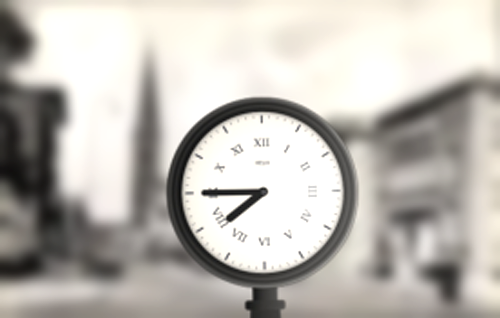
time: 7:45
